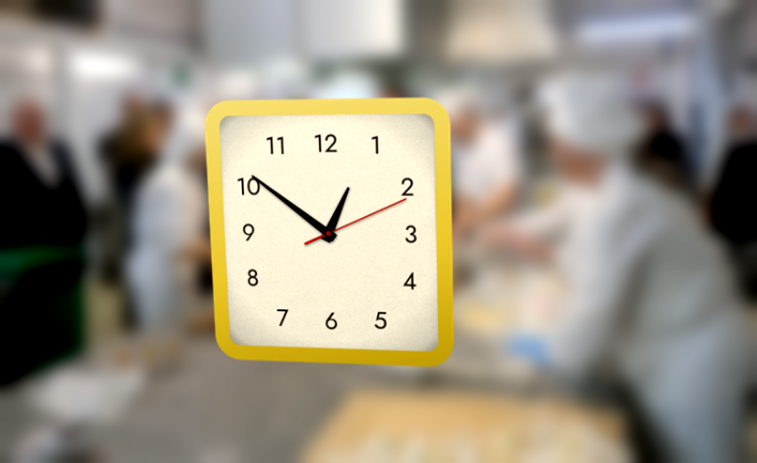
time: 12:51:11
